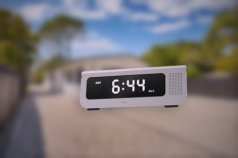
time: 6:44
